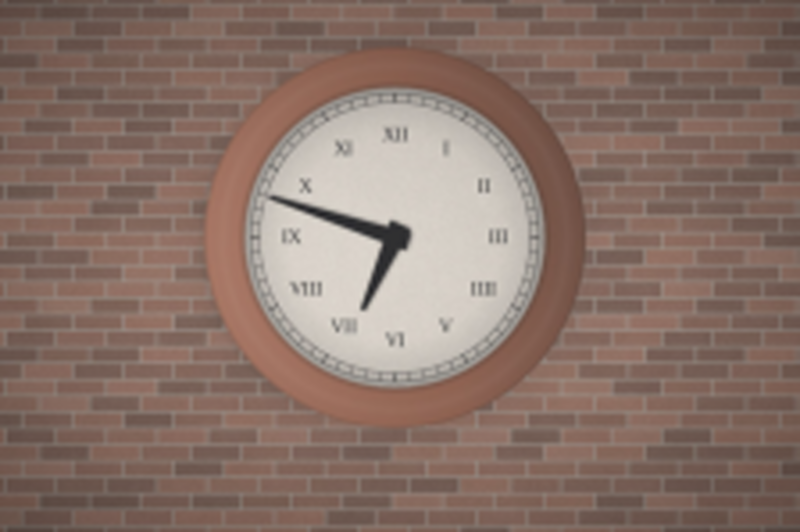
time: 6:48
